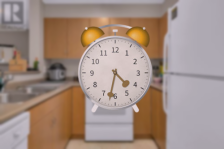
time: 4:32
